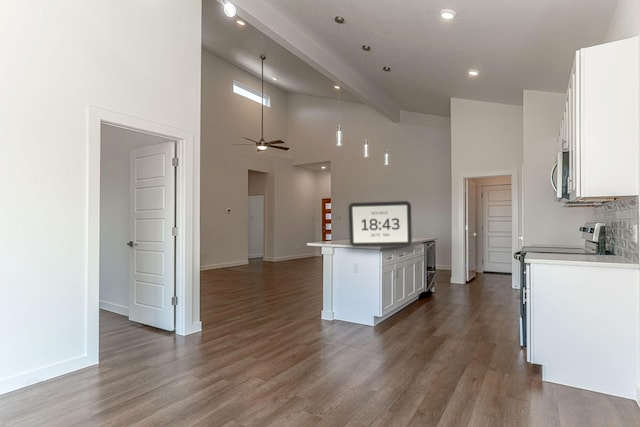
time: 18:43
